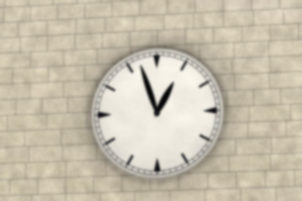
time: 12:57
